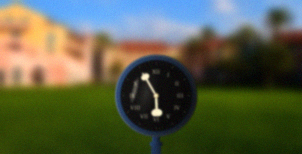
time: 5:55
